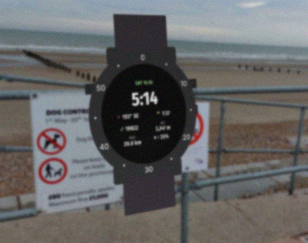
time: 5:14
